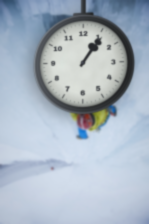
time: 1:06
